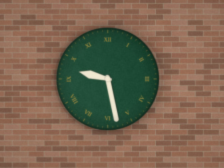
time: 9:28
